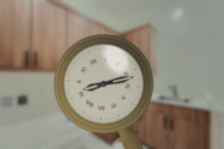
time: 9:17
